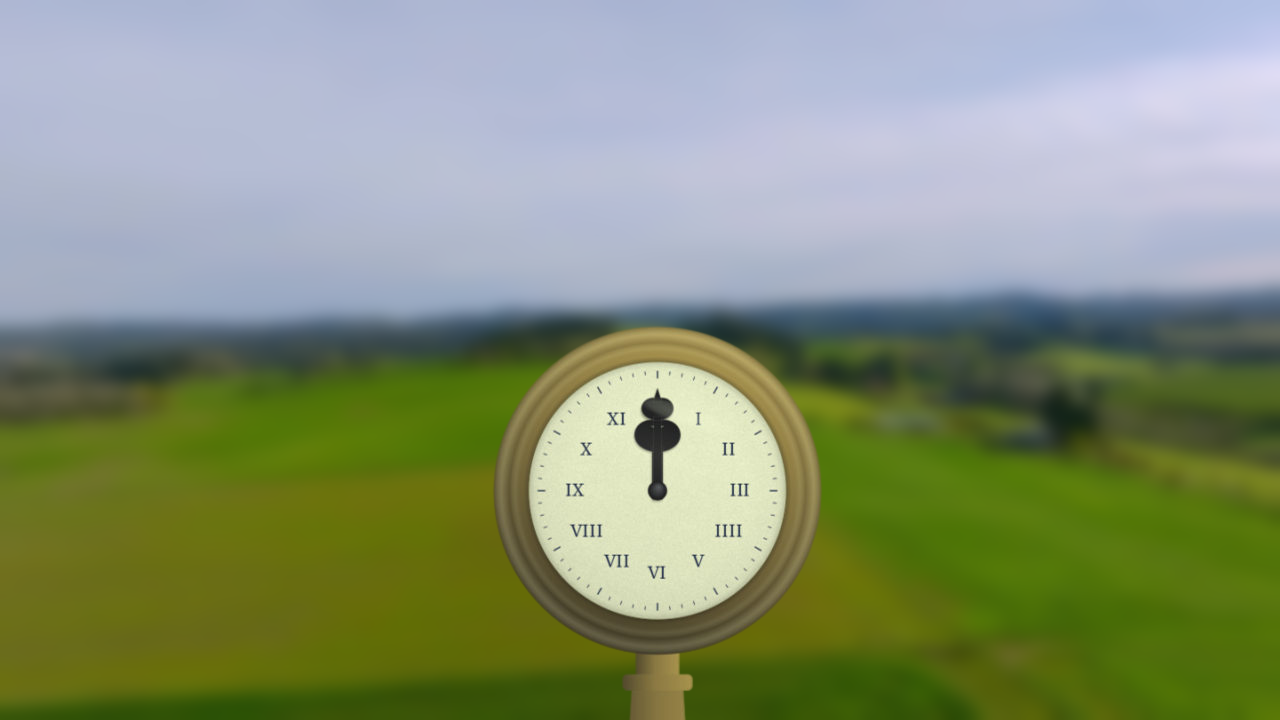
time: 12:00
